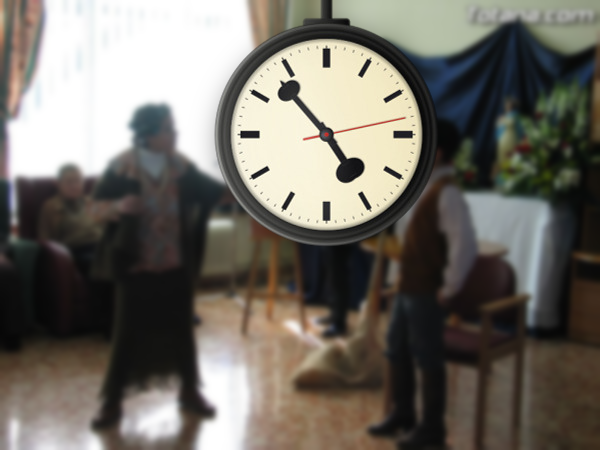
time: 4:53:13
